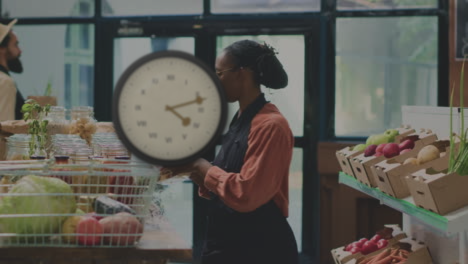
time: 4:12
